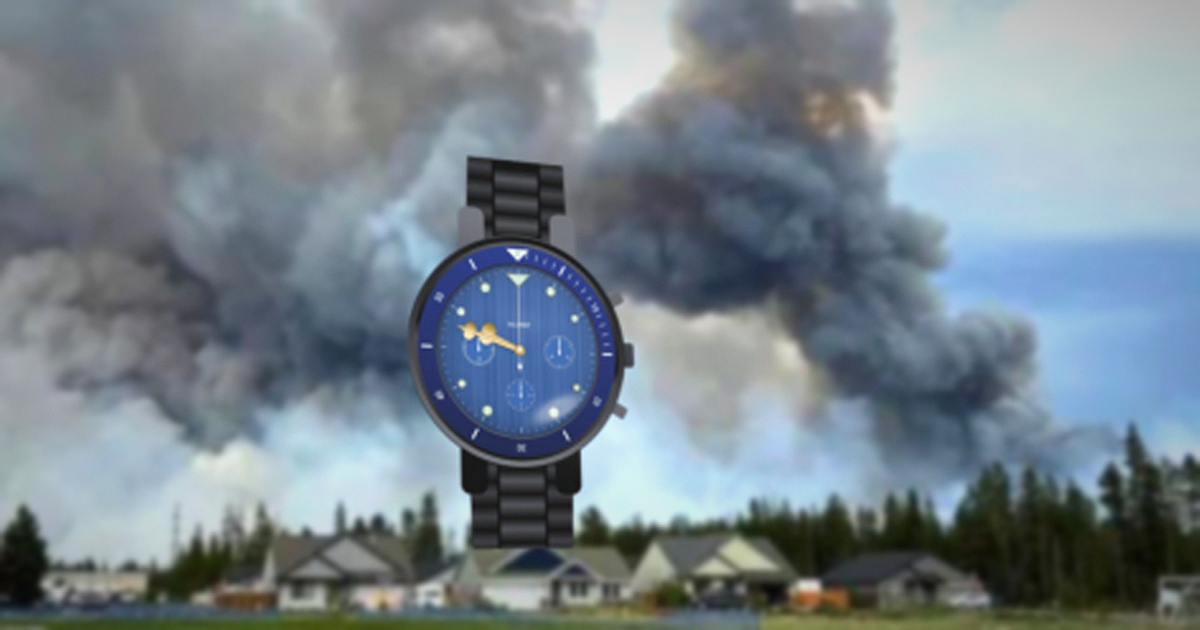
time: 9:48
